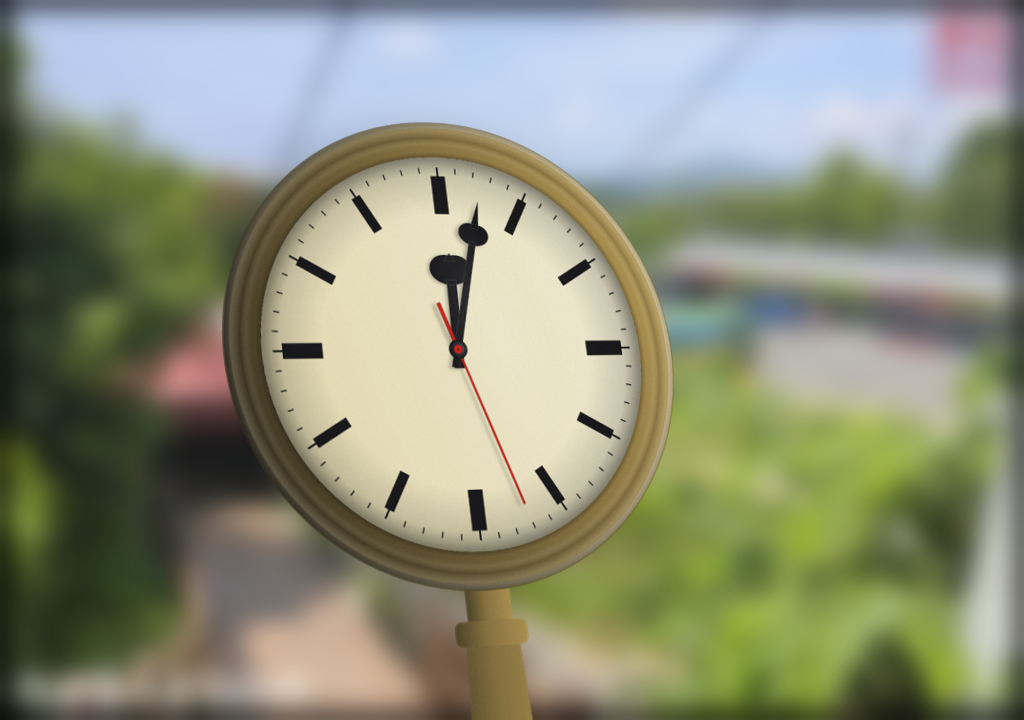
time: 12:02:27
